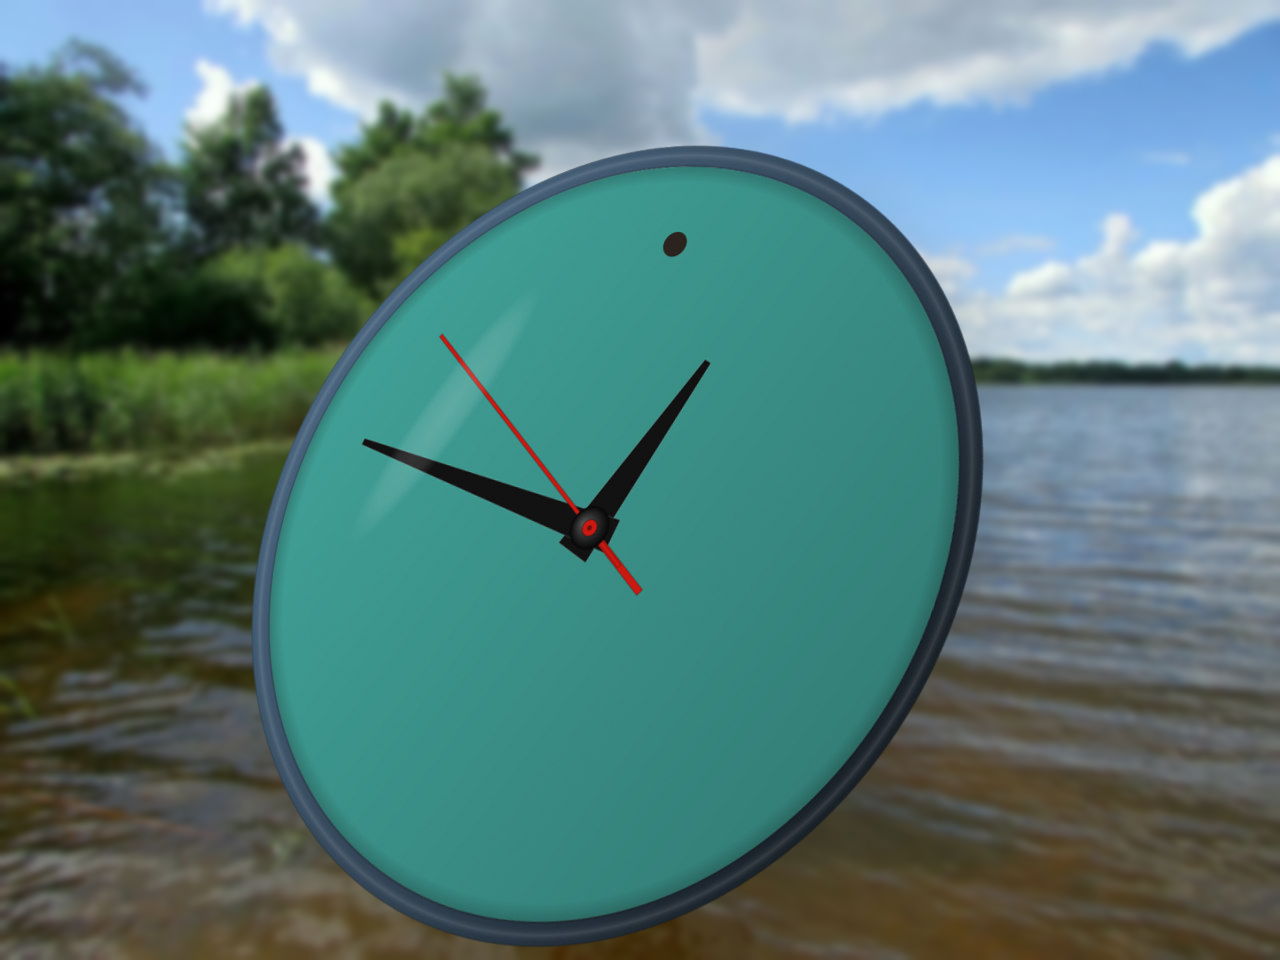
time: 12:46:51
